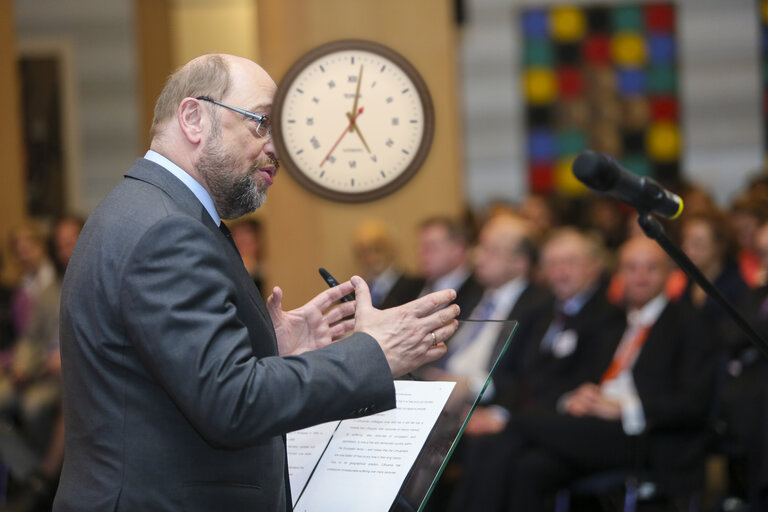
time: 5:01:36
